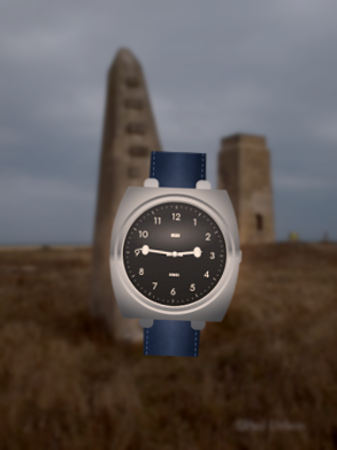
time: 2:46
